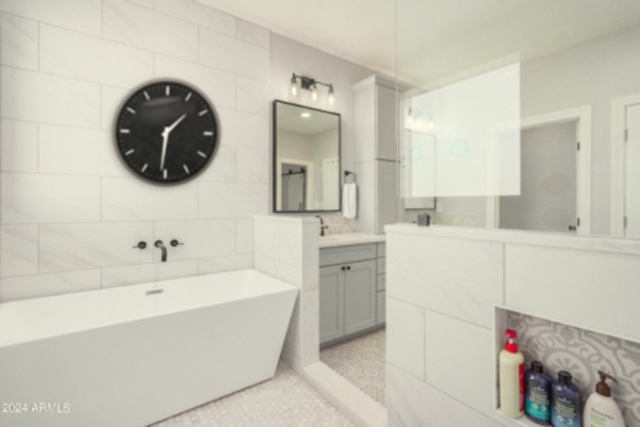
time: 1:31
